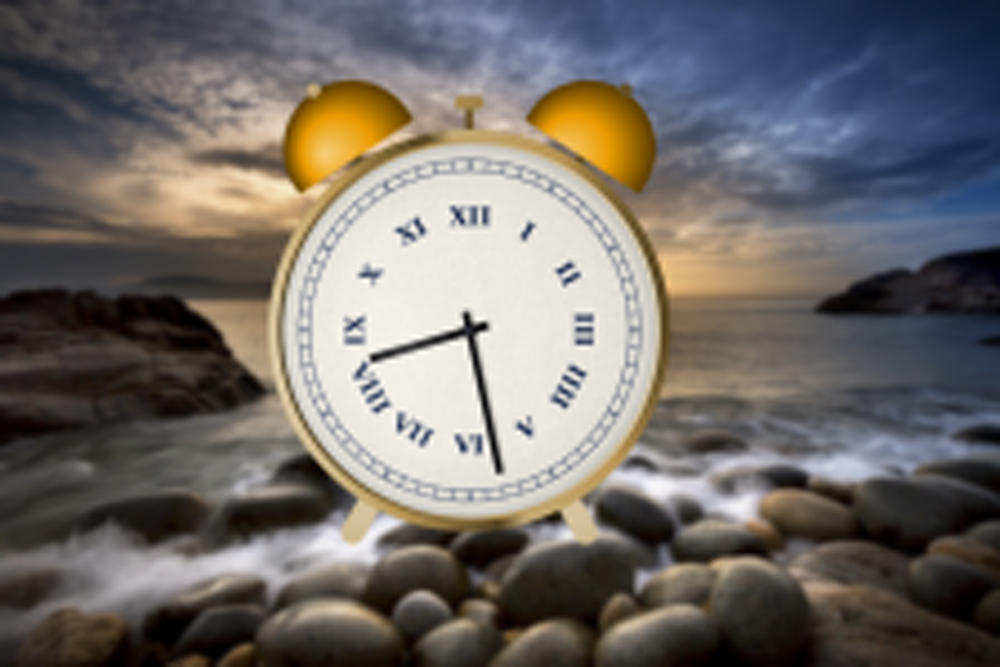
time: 8:28
